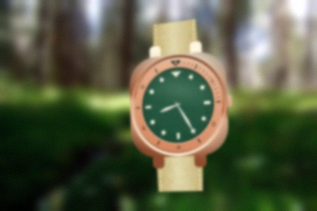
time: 8:25
